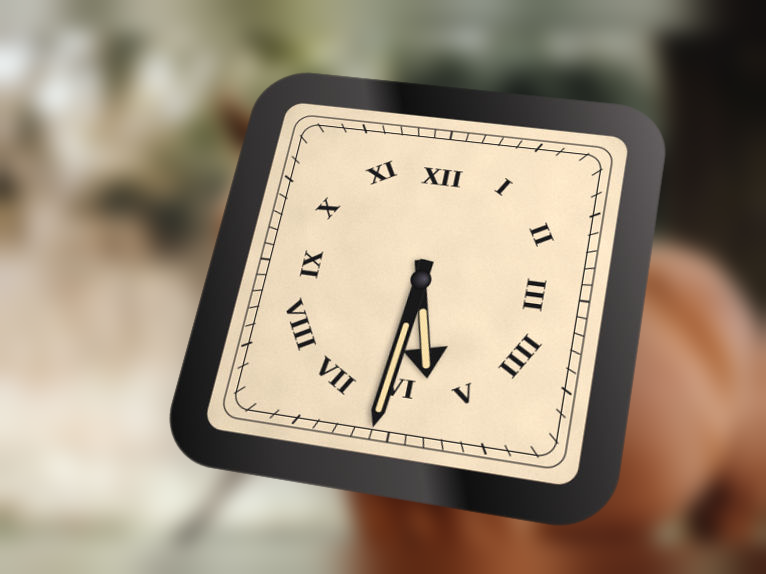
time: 5:31
